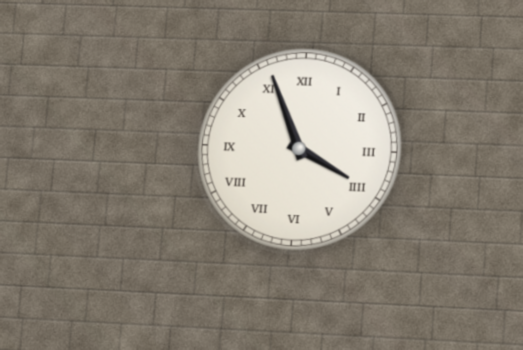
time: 3:56
